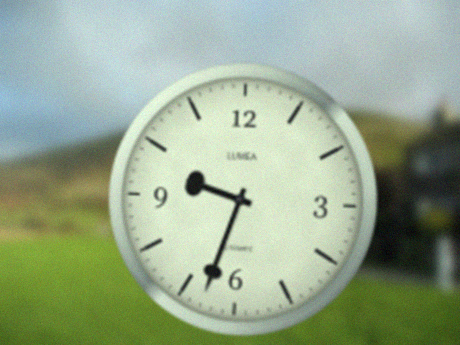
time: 9:33
